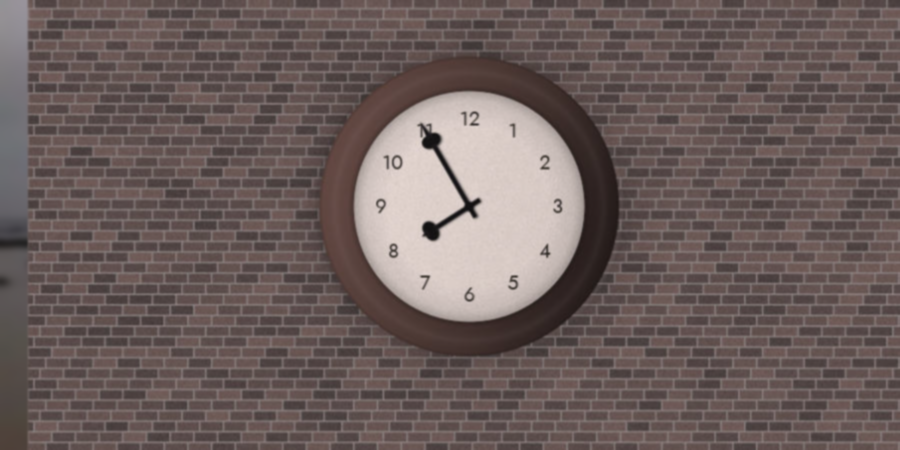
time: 7:55
